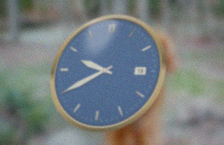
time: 9:40
